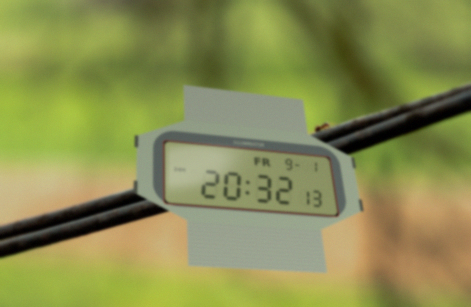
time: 20:32:13
